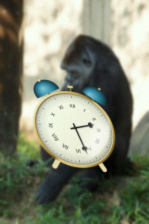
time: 2:27
